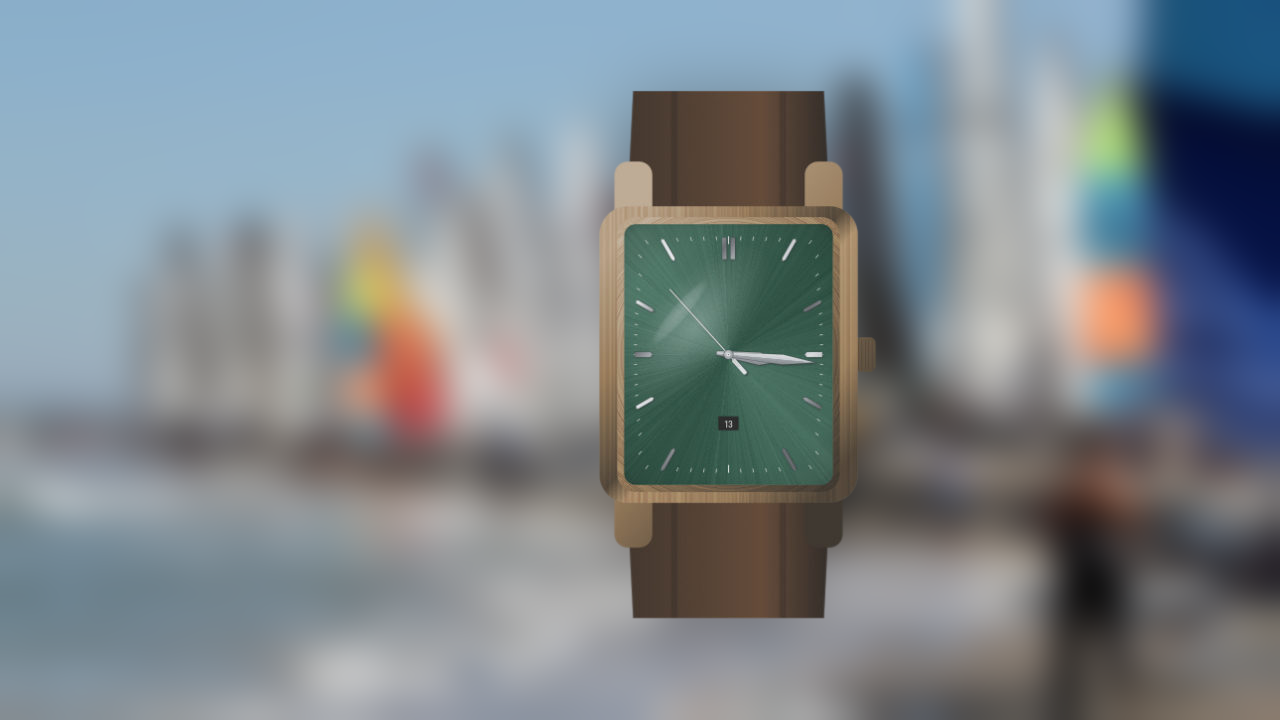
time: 3:15:53
